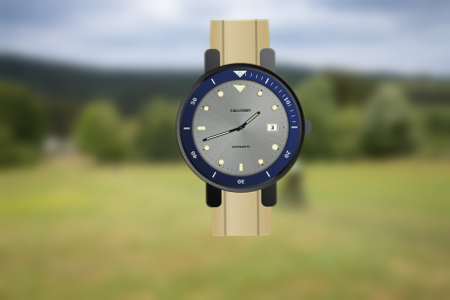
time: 1:42
